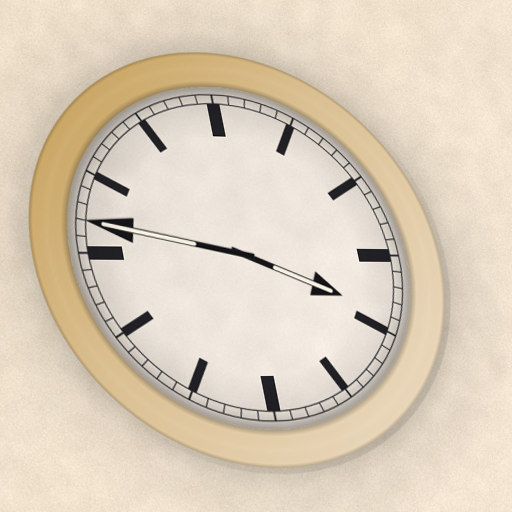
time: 3:47
